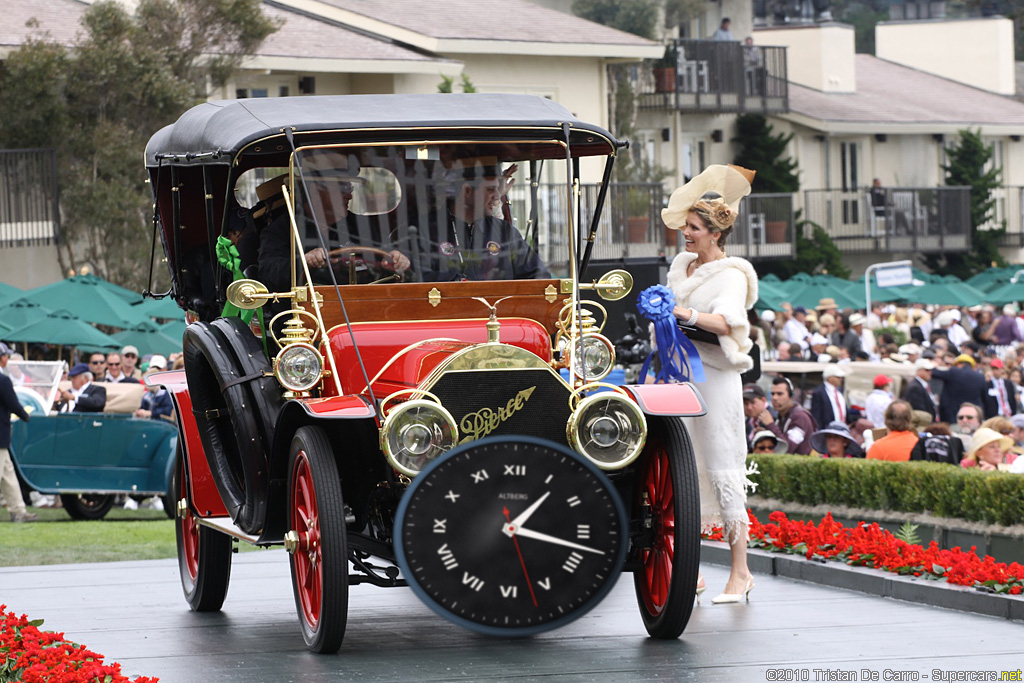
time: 1:17:27
